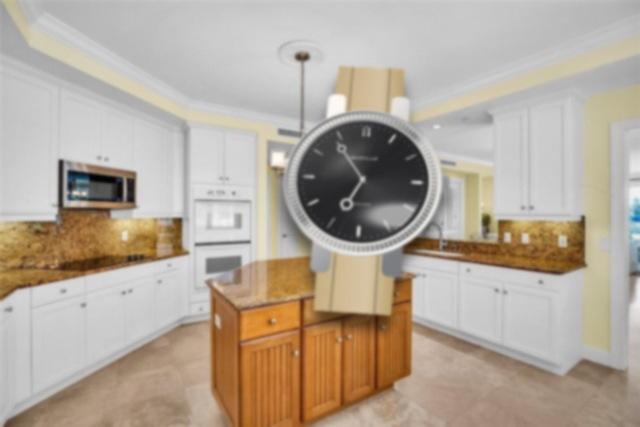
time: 6:54
